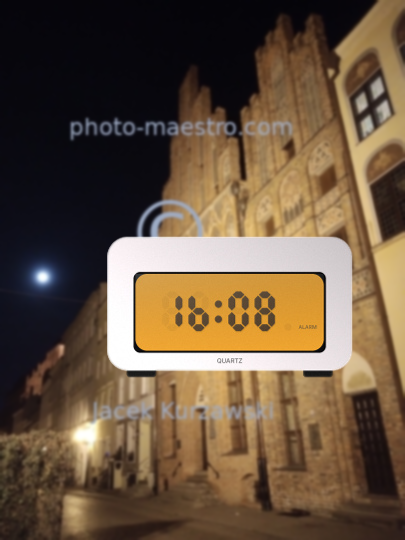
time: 16:08
